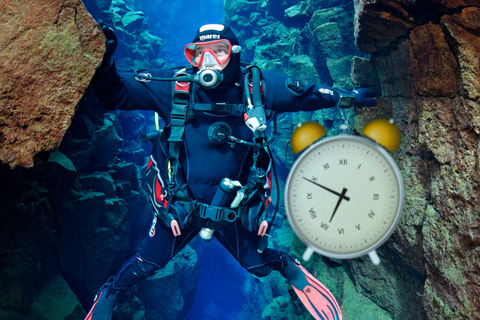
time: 6:49
